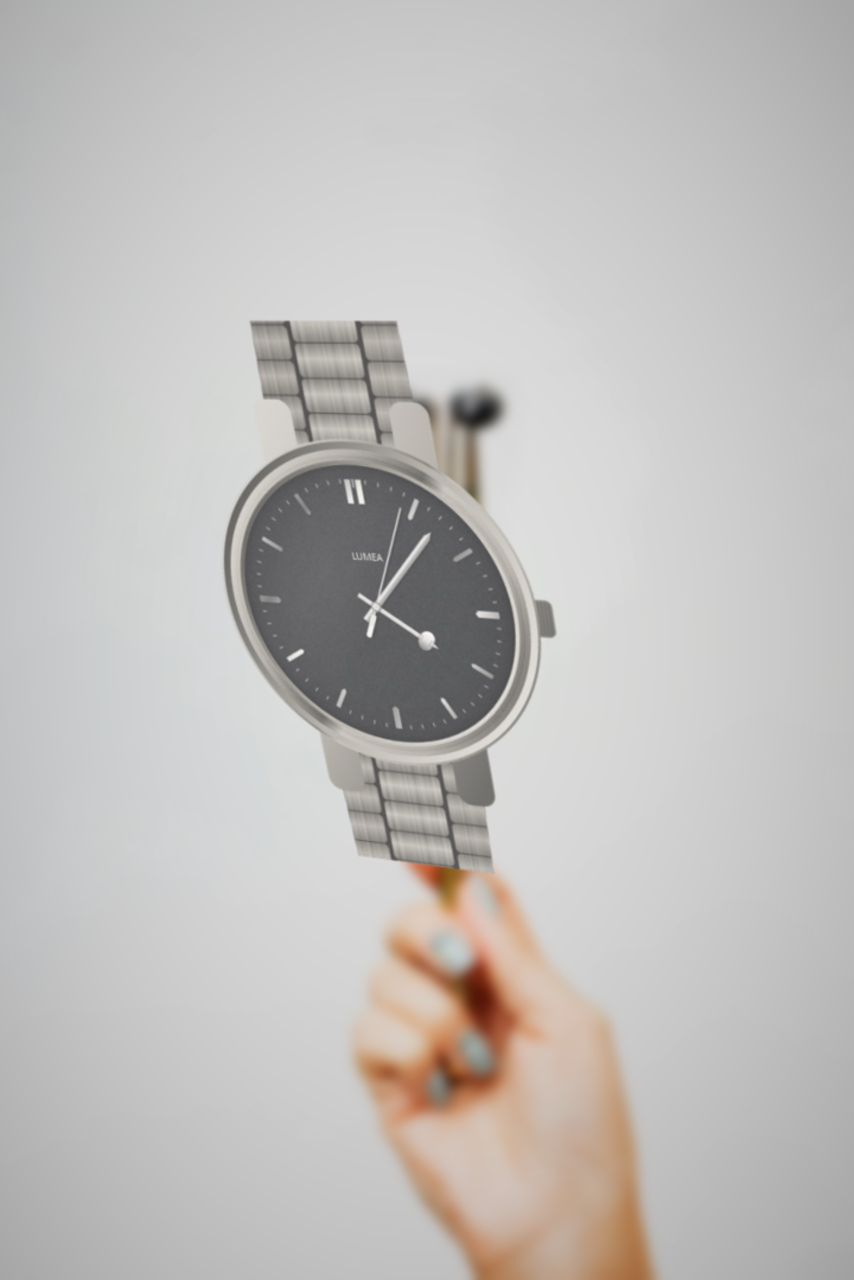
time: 4:07:04
